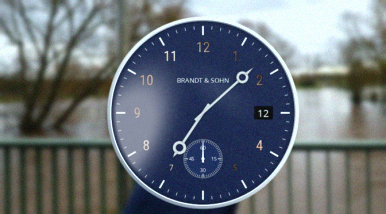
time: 7:08
